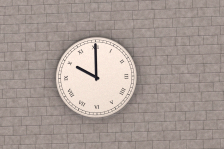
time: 10:00
